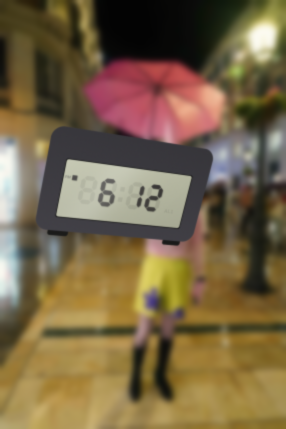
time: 6:12
